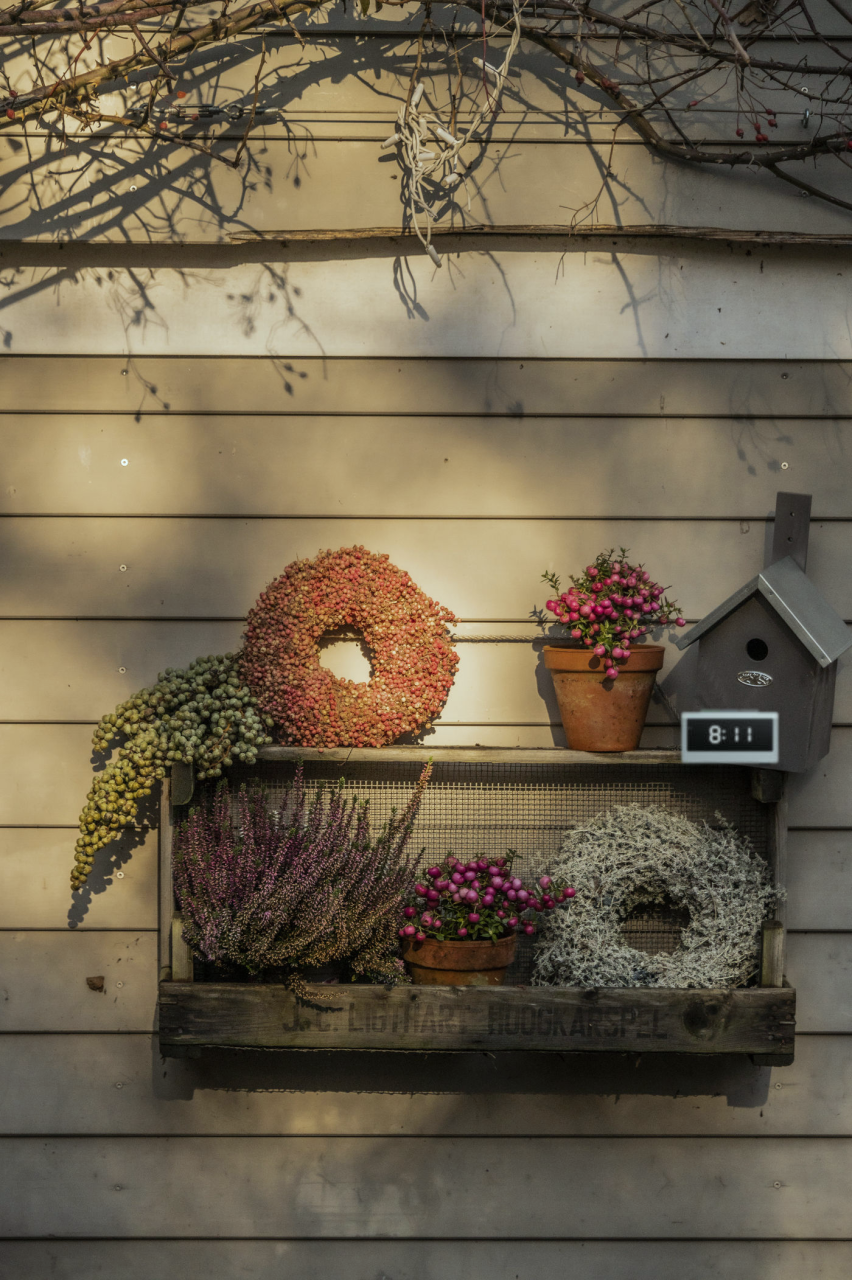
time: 8:11
